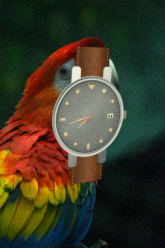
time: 7:43
